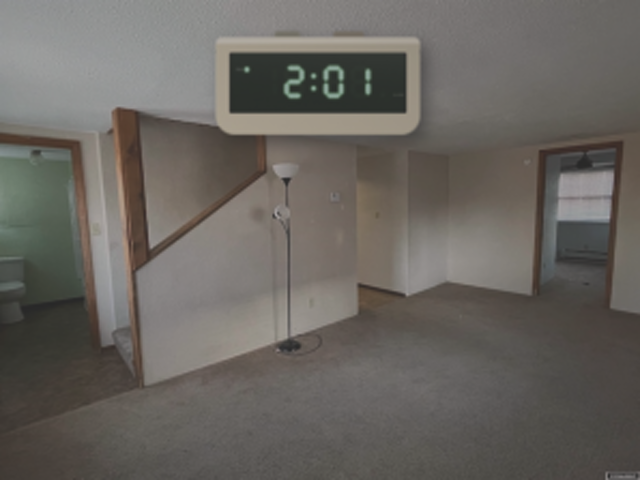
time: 2:01
